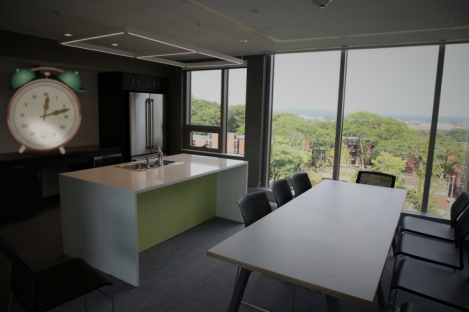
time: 12:12
